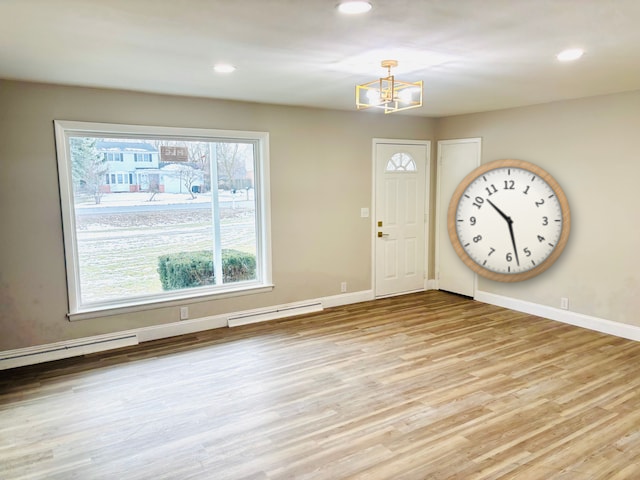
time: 10:28
